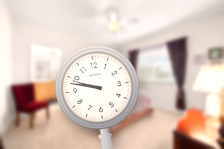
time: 9:48
